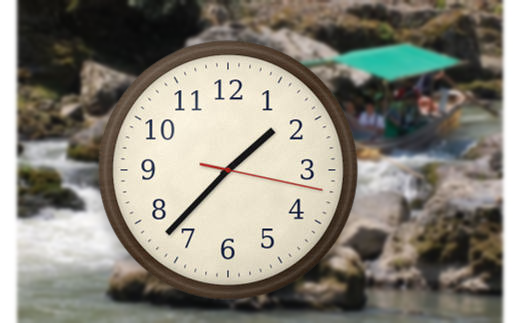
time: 1:37:17
